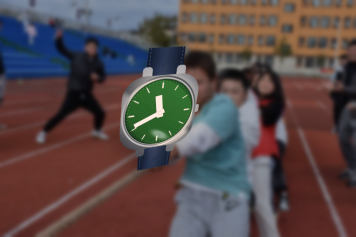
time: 11:41
